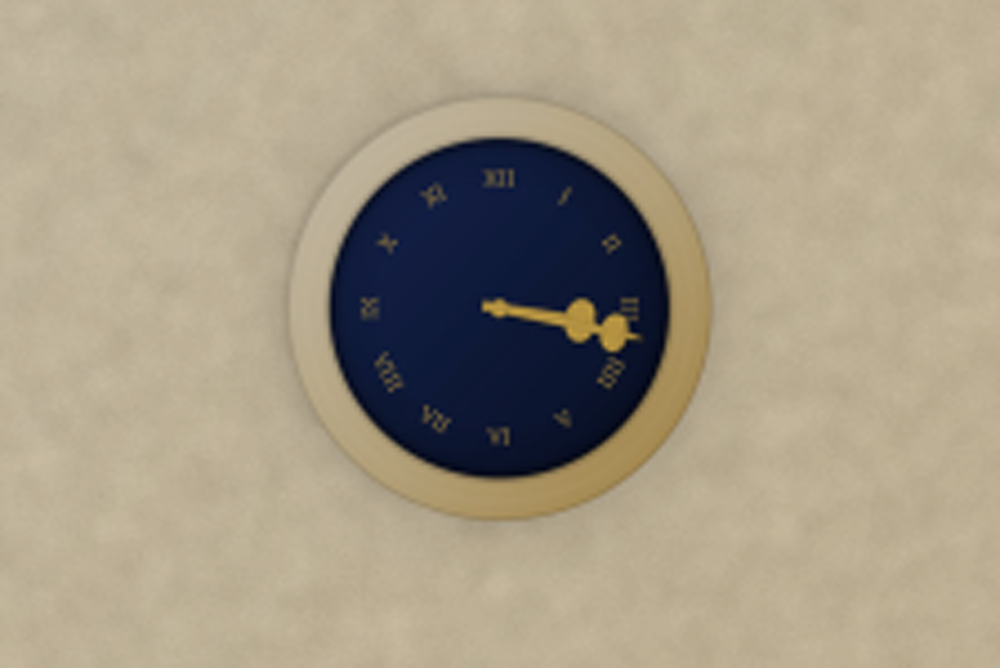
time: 3:17
